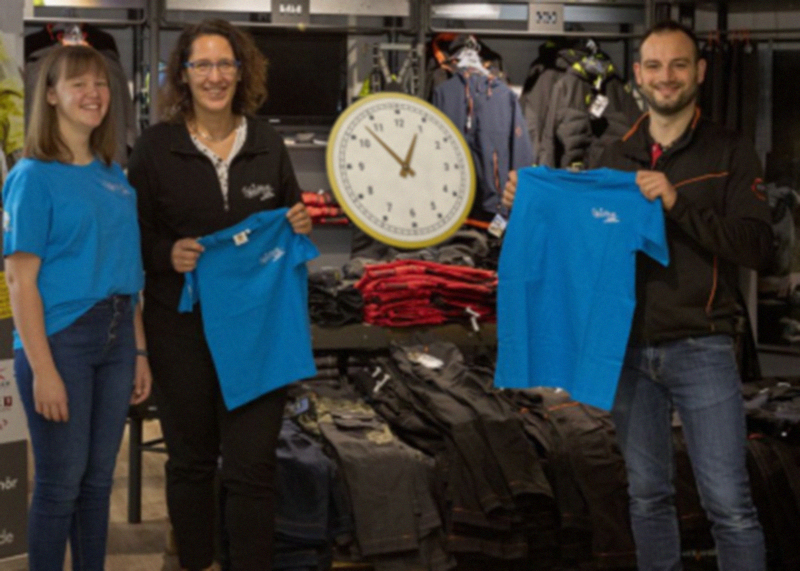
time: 12:53
